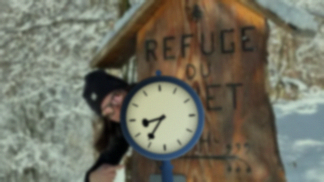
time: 8:36
